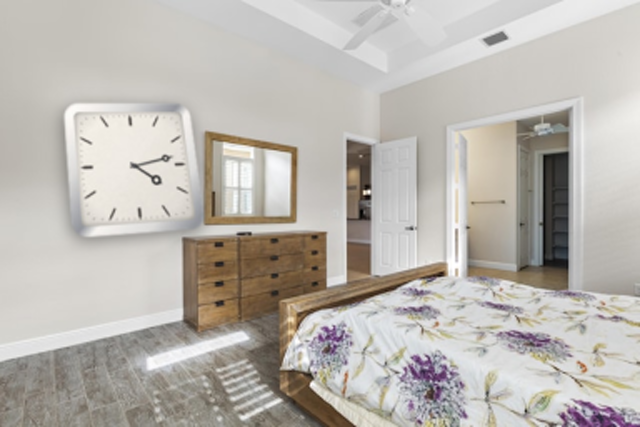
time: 4:13
